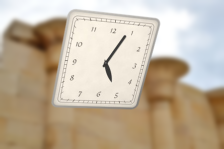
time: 5:04
